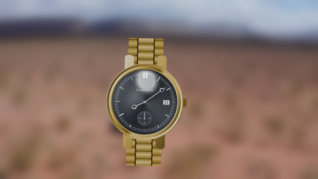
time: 8:09
